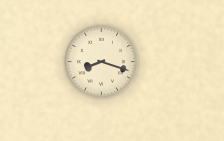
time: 8:18
